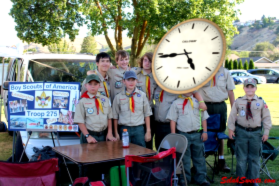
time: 4:44
